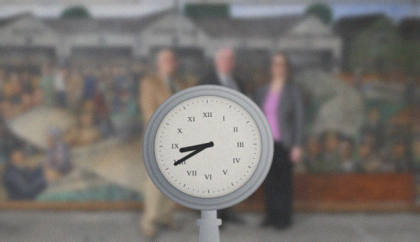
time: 8:40
